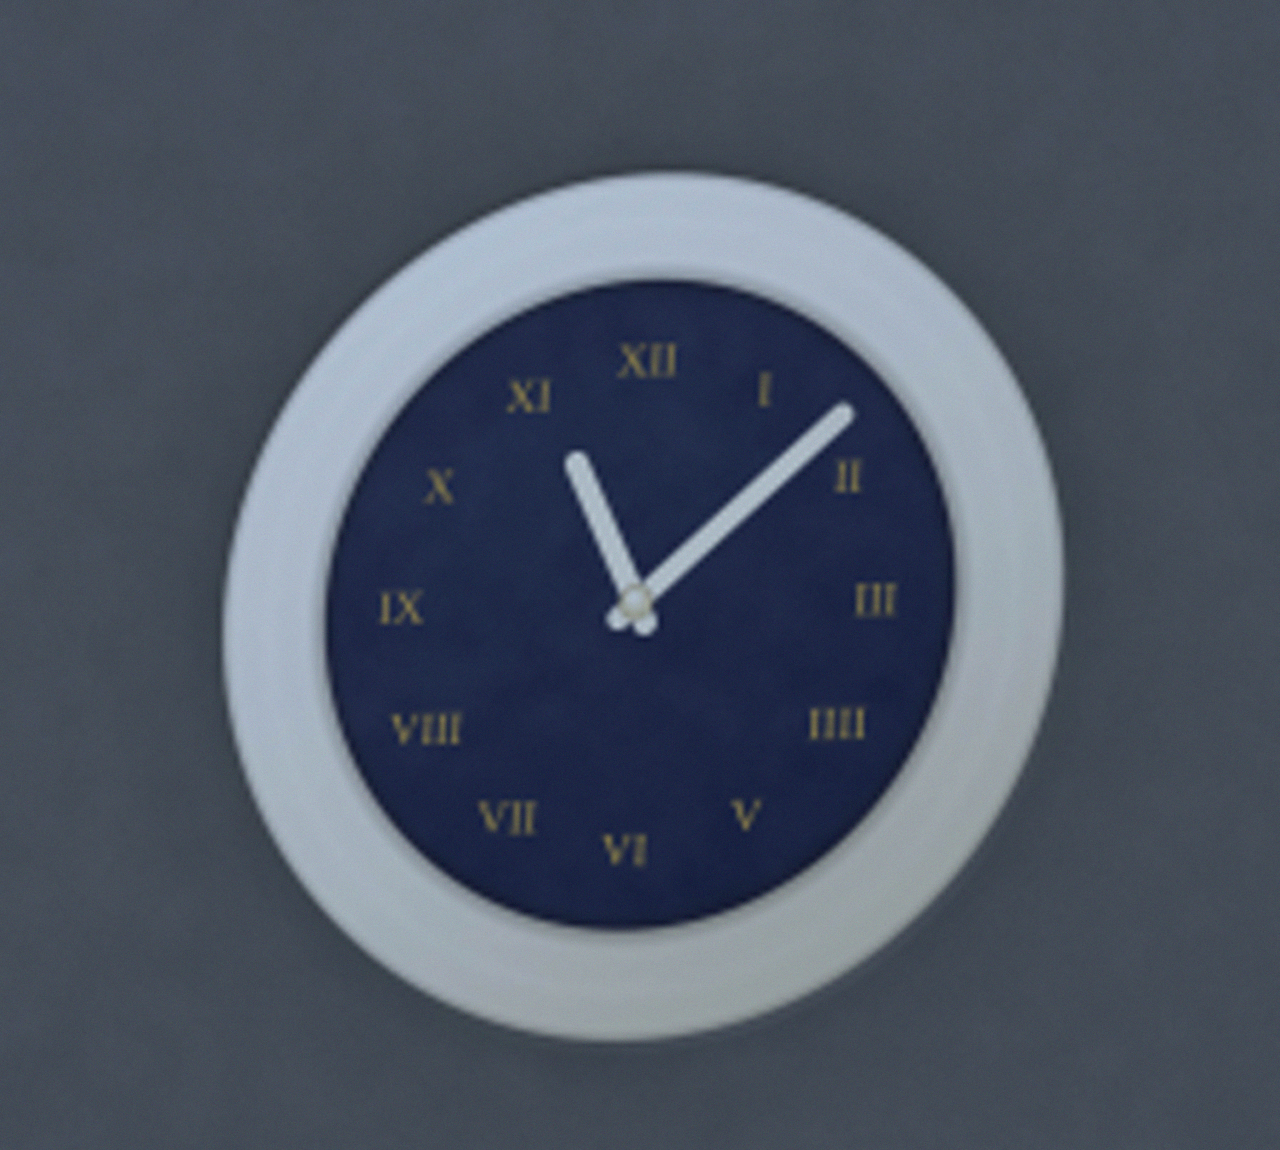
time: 11:08
